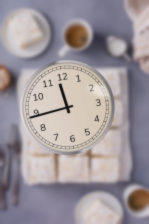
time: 11:44
